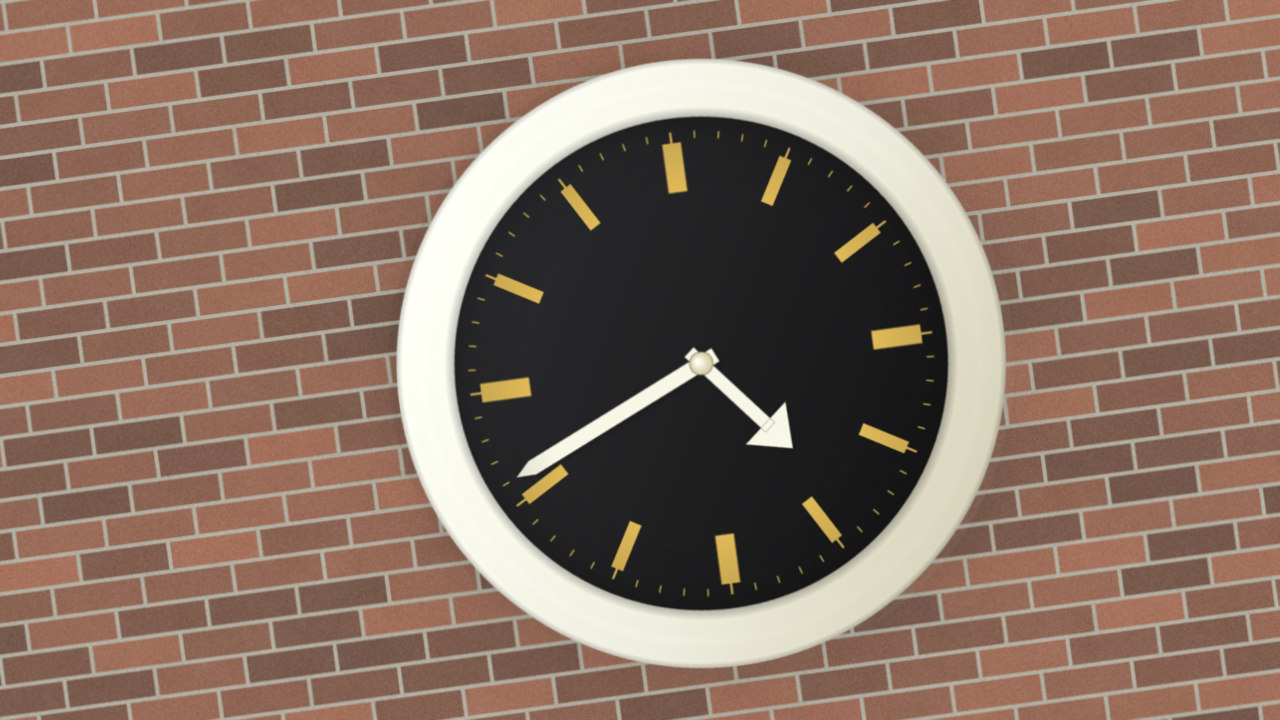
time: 4:41
